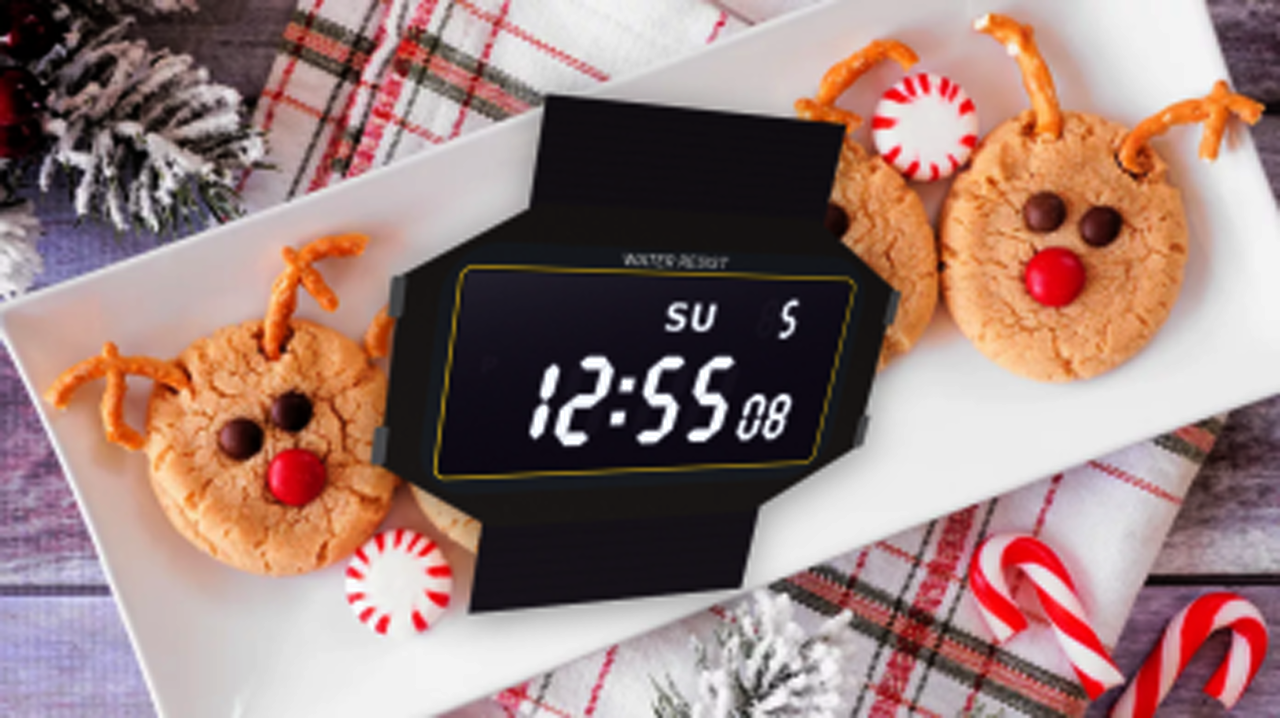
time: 12:55:08
